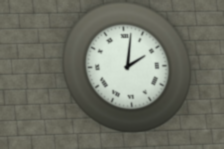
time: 2:02
